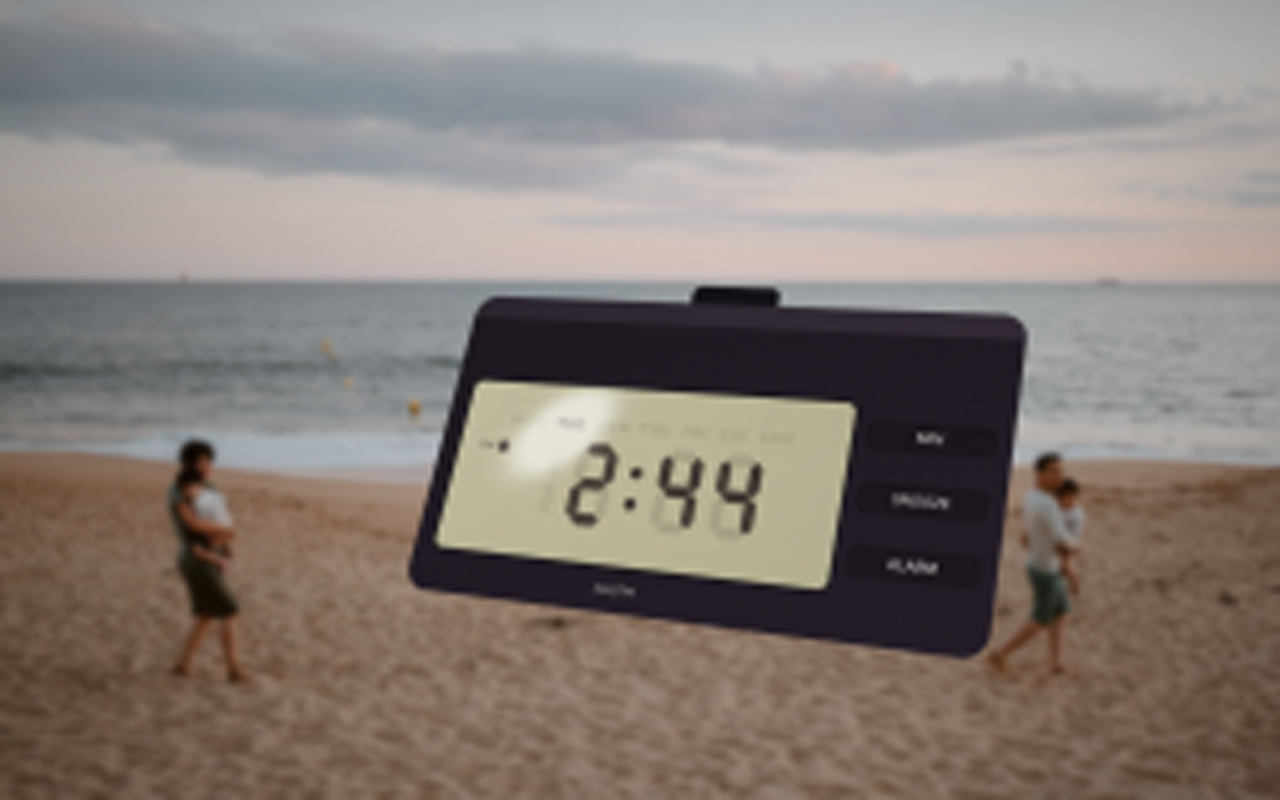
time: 2:44
